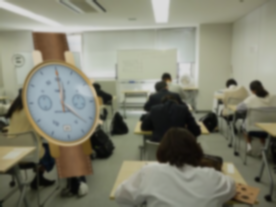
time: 12:22
